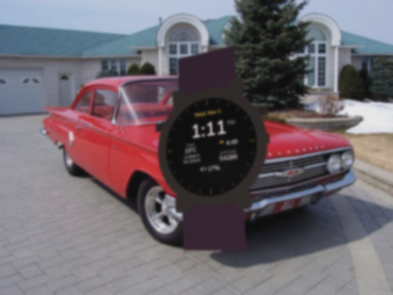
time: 1:11
